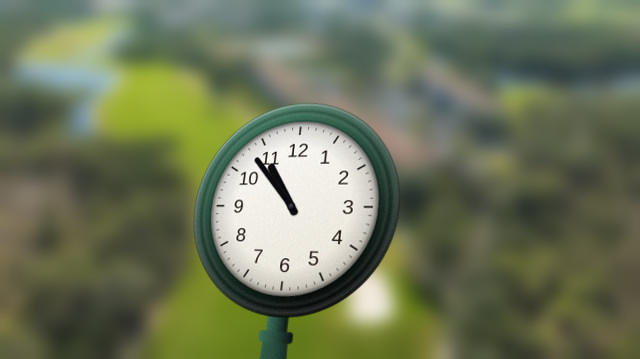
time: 10:53
